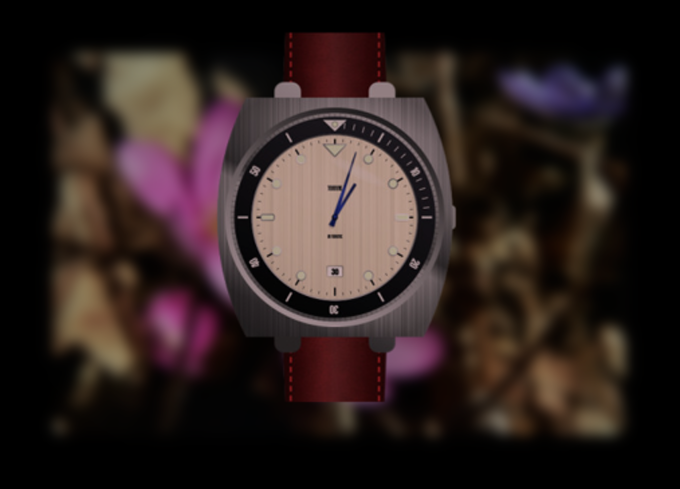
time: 1:03
